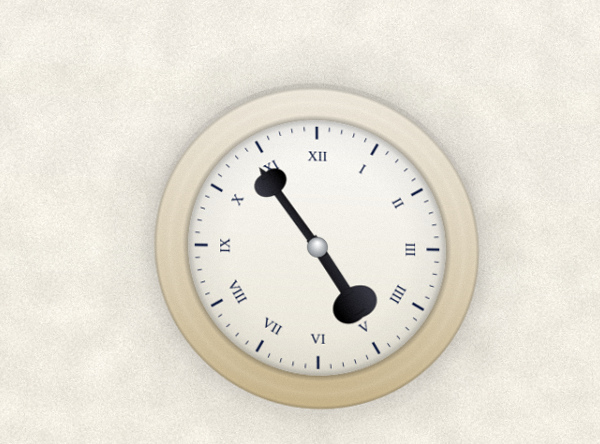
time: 4:54
